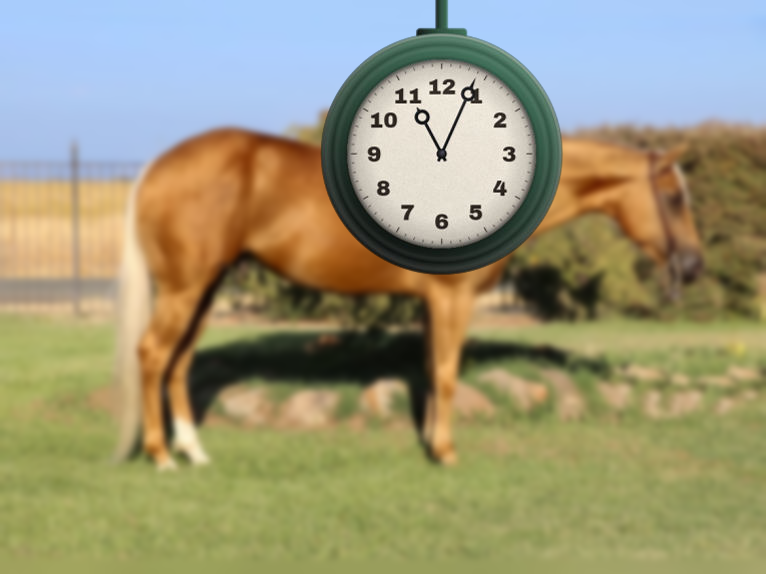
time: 11:04
